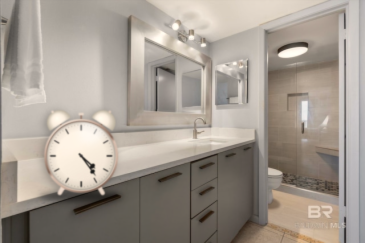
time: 4:24
